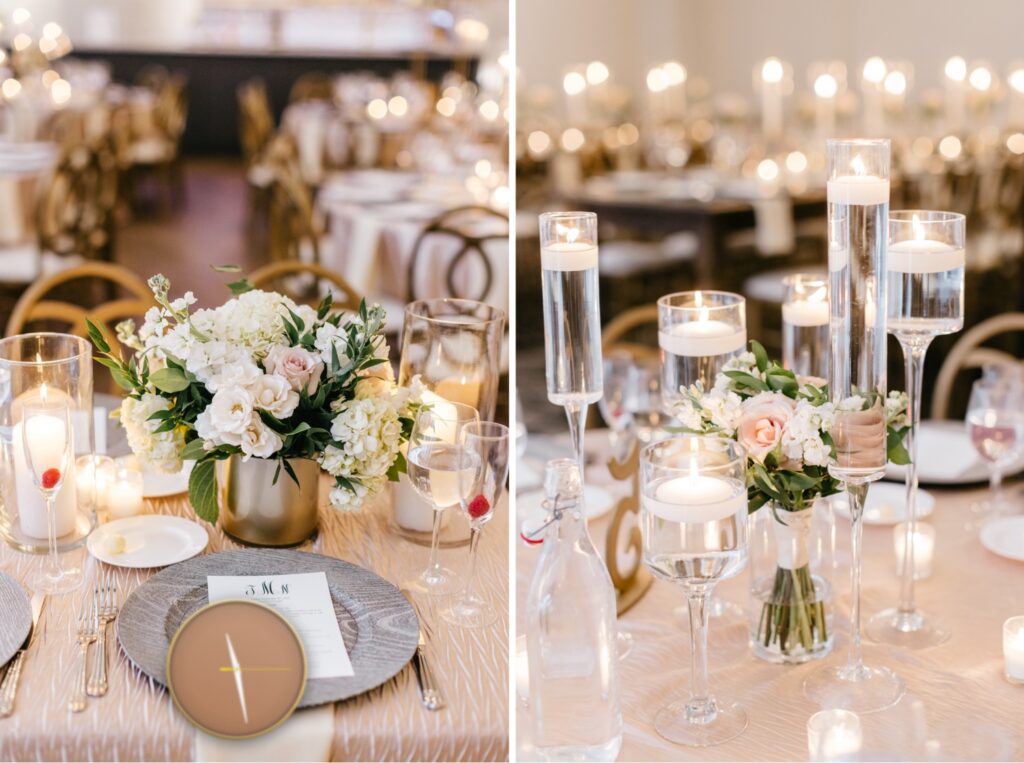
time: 11:28:15
